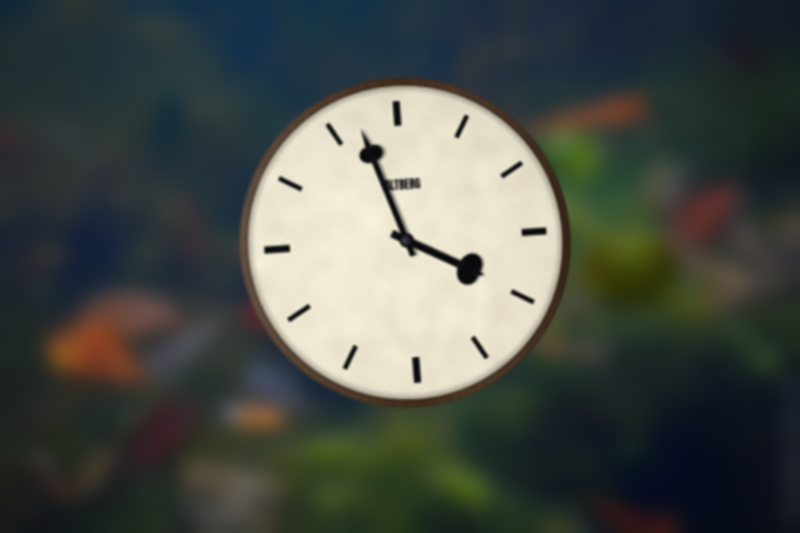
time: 3:57
